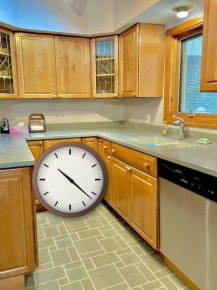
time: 10:22
